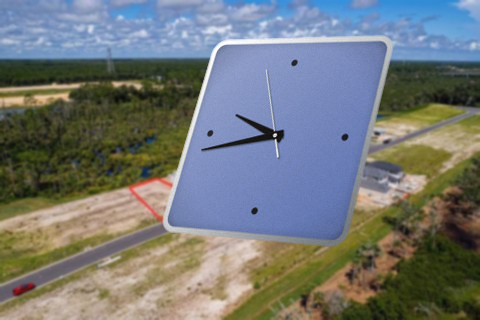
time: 9:42:56
